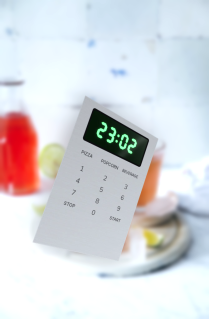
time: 23:02
